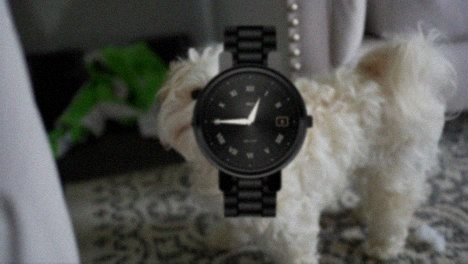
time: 12:45
